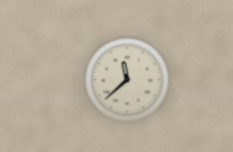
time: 11:38
